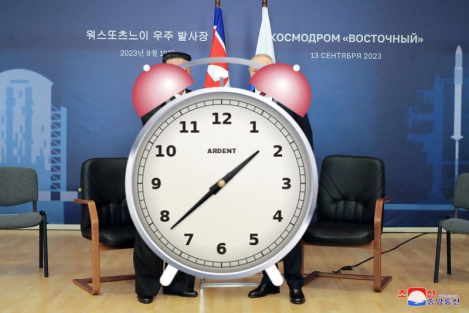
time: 1:38
